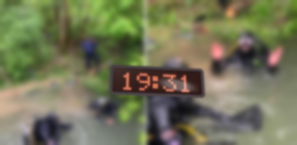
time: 19:31
